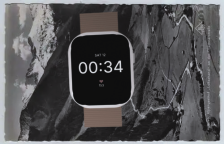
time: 0:34
